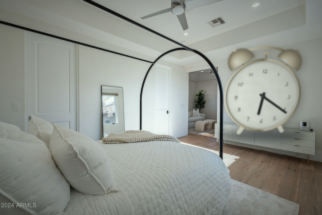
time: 6:21
